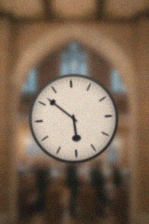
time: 5:52
